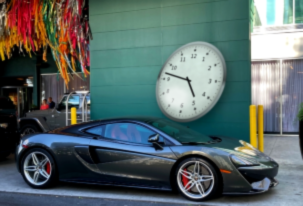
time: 4:47
